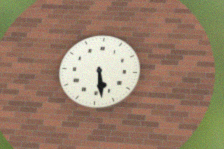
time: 5:28
